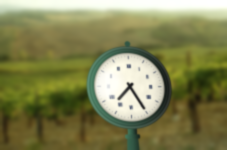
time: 7:25
